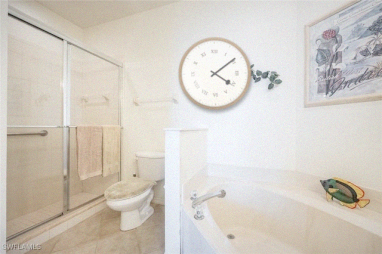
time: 4:09
